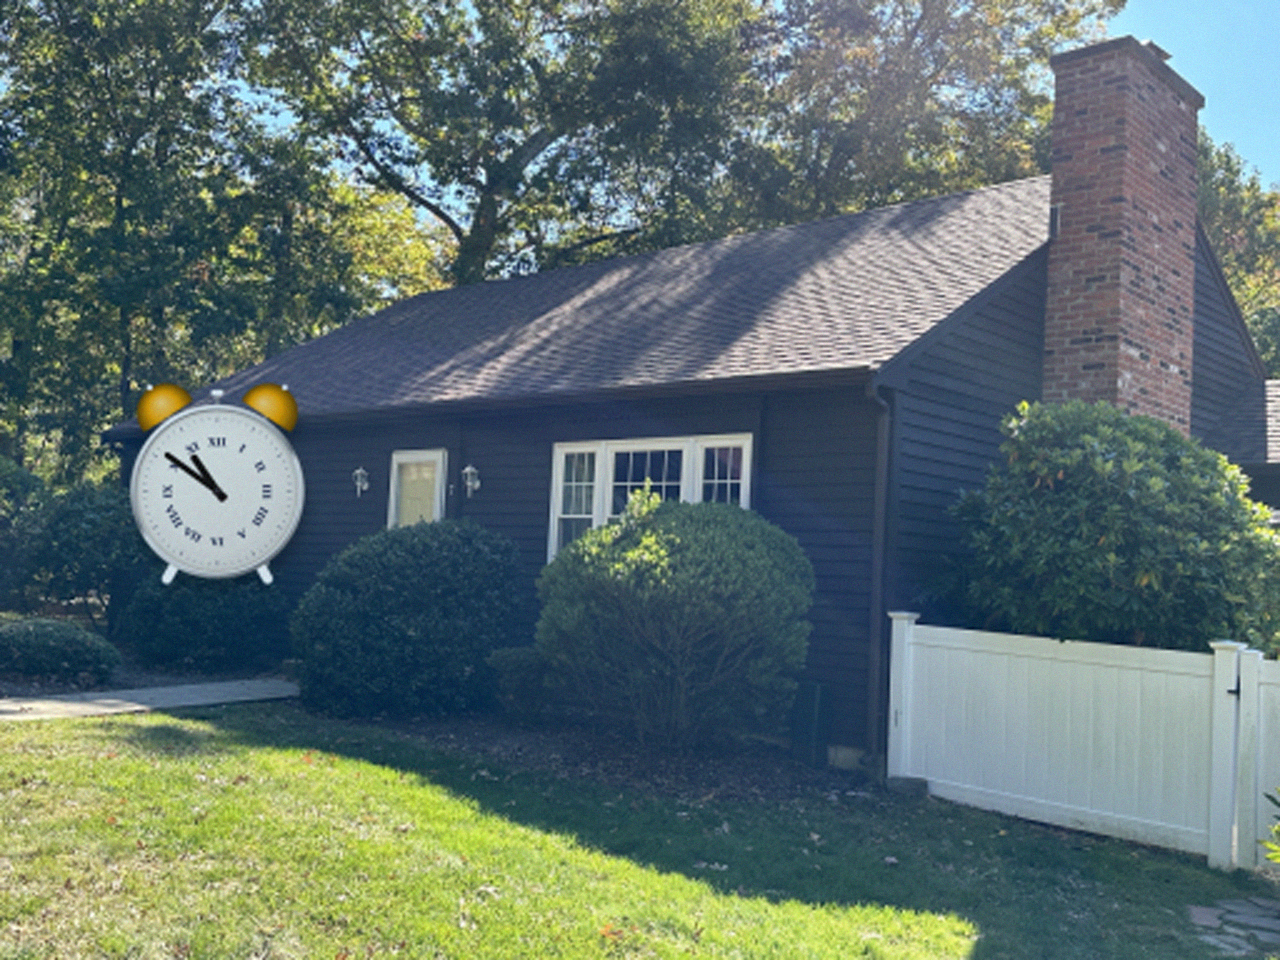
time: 10:51
